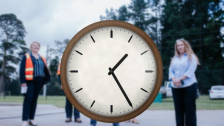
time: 1:25
